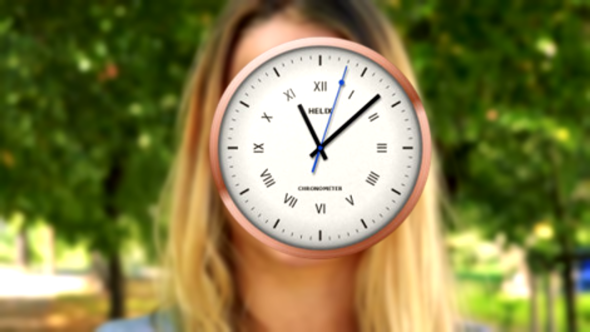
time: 11:08:03
